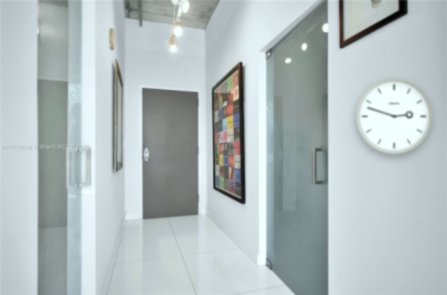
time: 2:48
